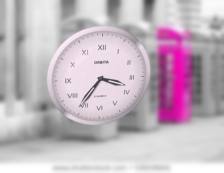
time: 3:36
